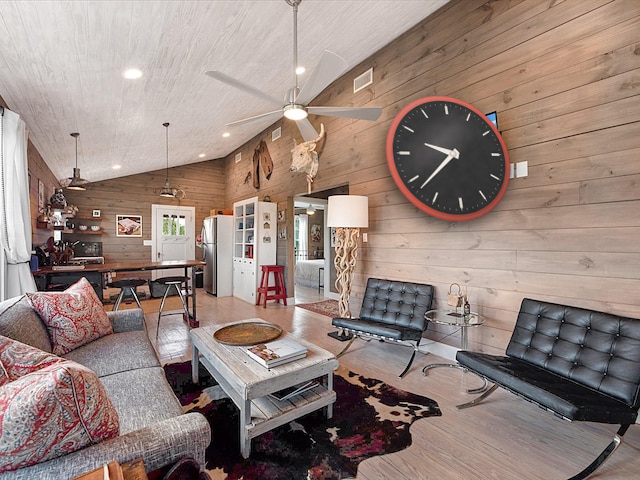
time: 9:38
